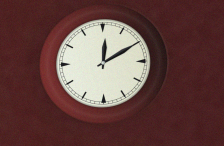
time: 12:10
